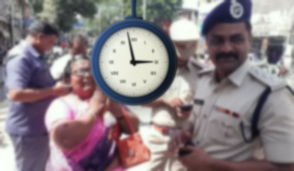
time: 2:58
